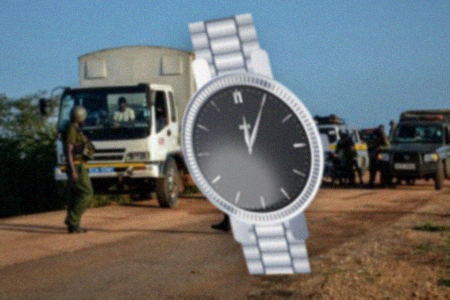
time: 12:05
